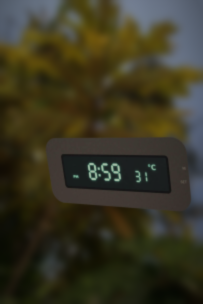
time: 8:59
